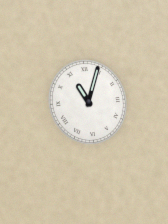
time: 11:04
